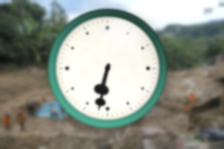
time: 6:32
